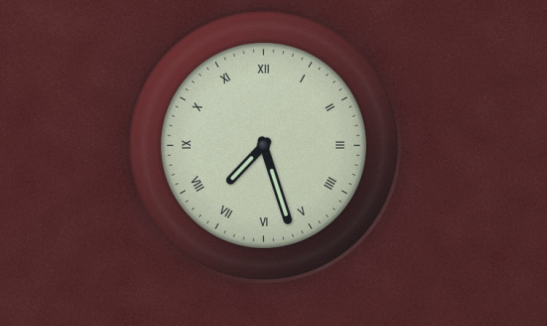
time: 7:27
